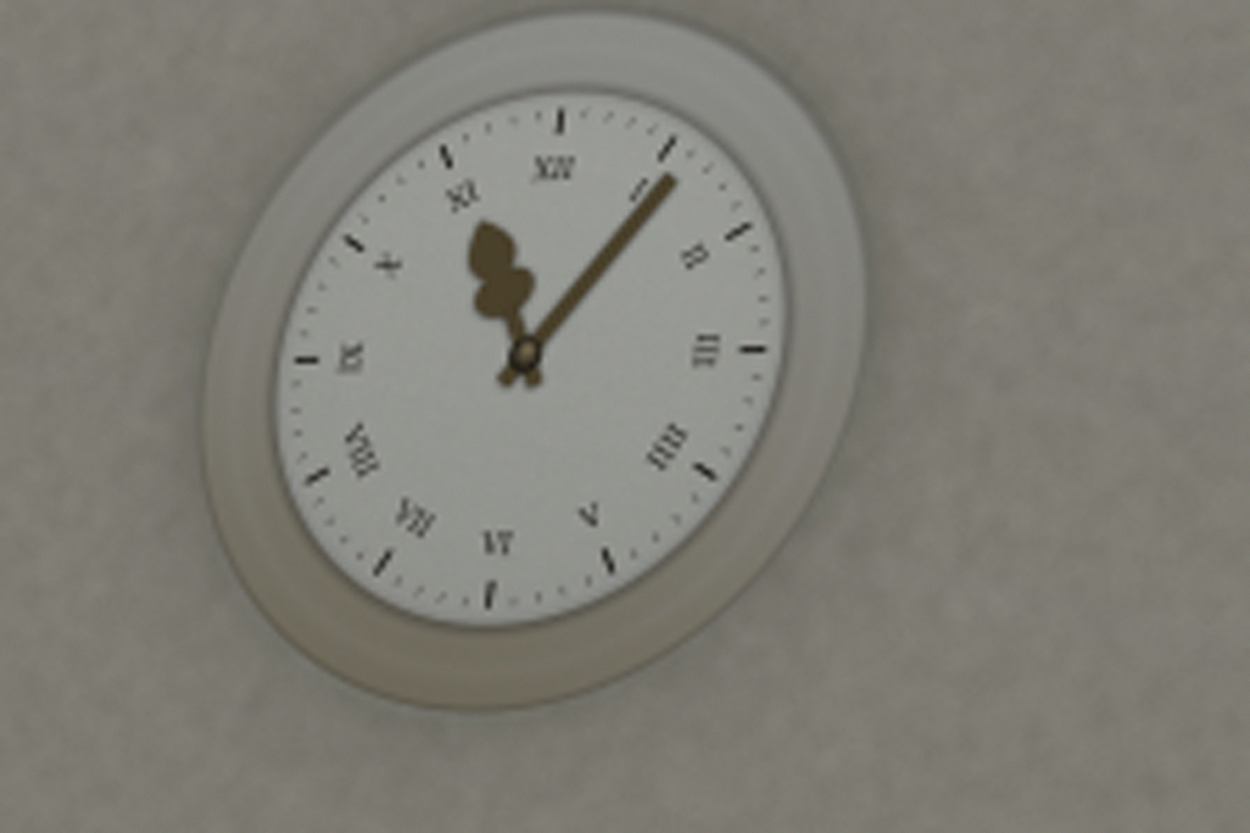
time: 11:06
